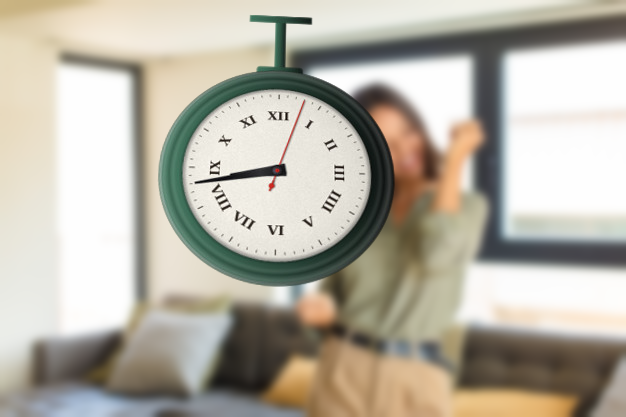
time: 8:43:03
